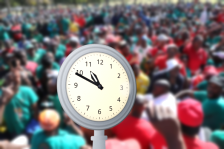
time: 10:49
